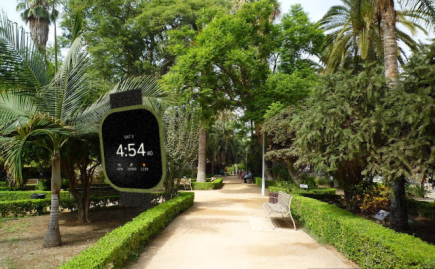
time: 4:54
